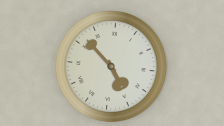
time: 4:52
